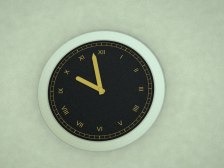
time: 9:58
